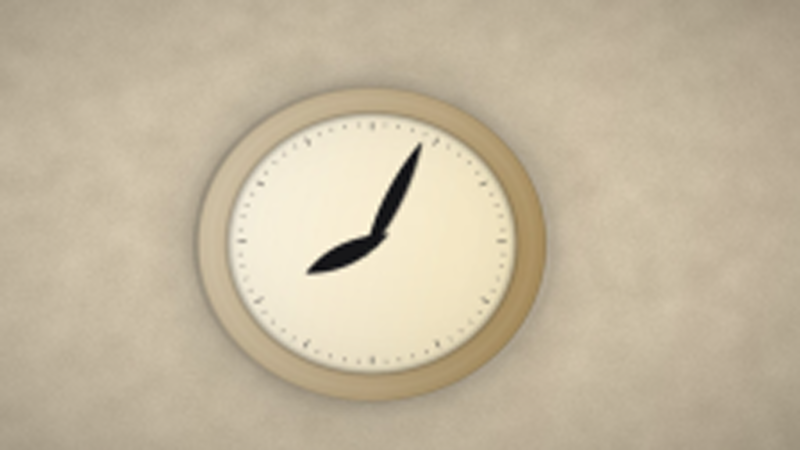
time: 8:04
